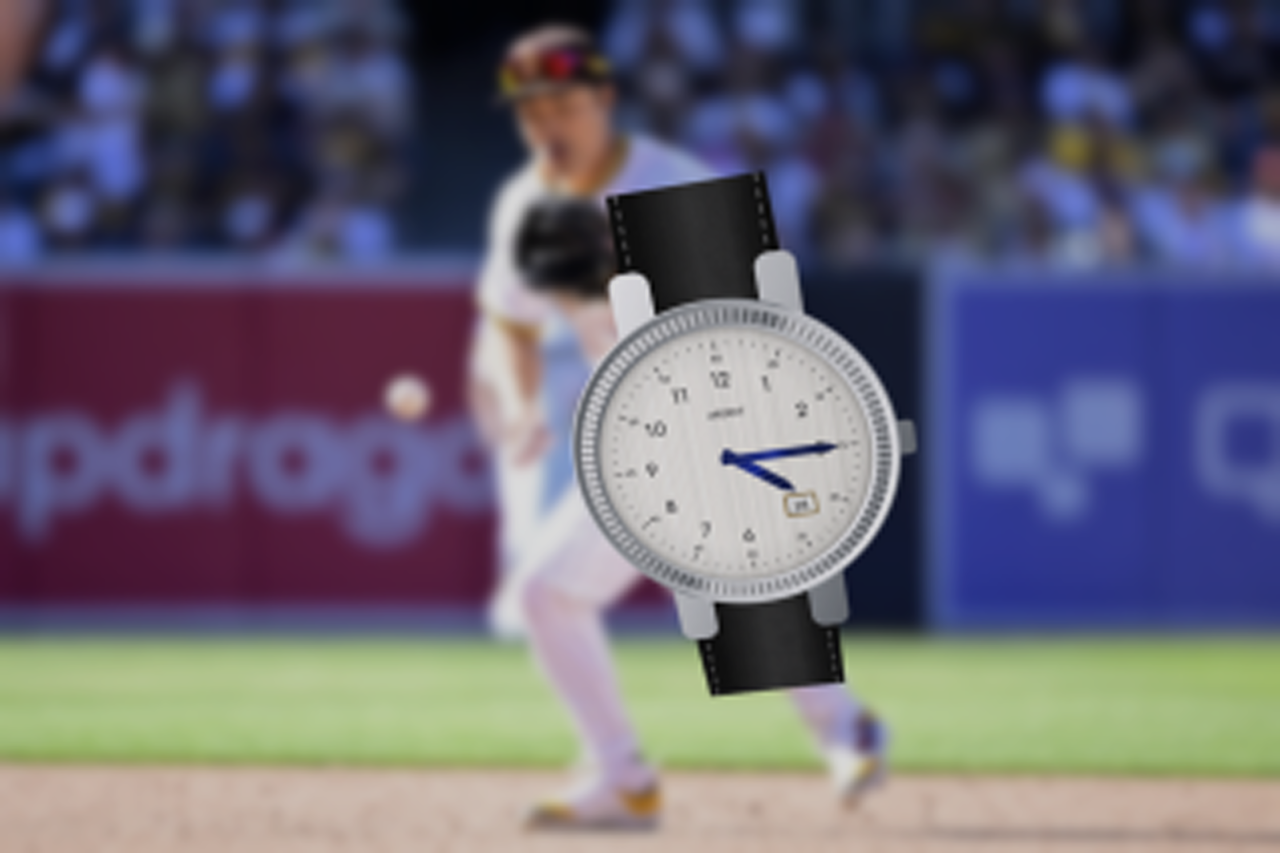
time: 4:15
